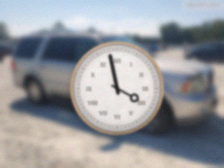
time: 3:58
